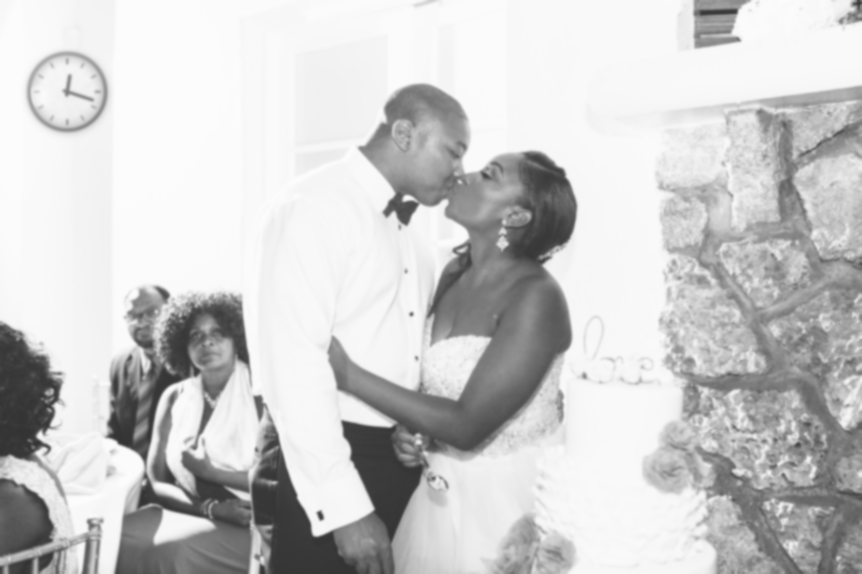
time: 12:18
